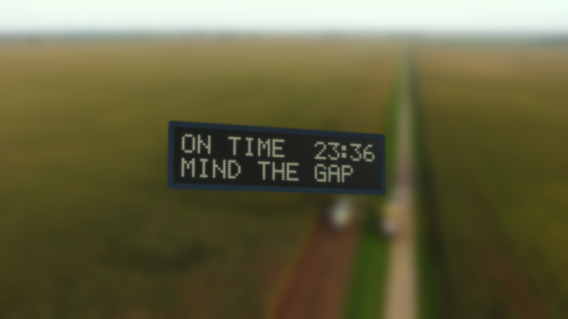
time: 23:36
